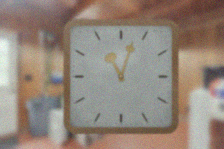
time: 11:03
